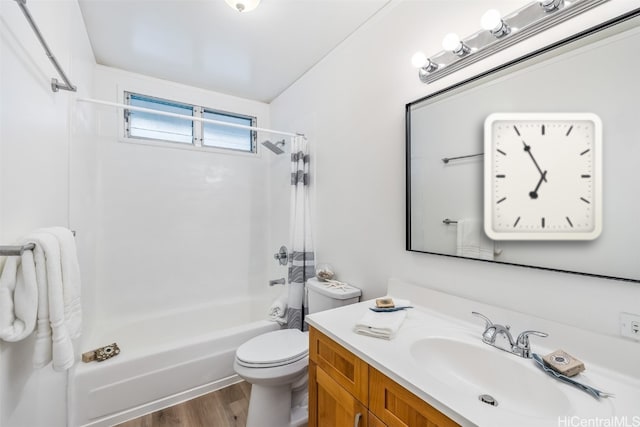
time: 6:55
